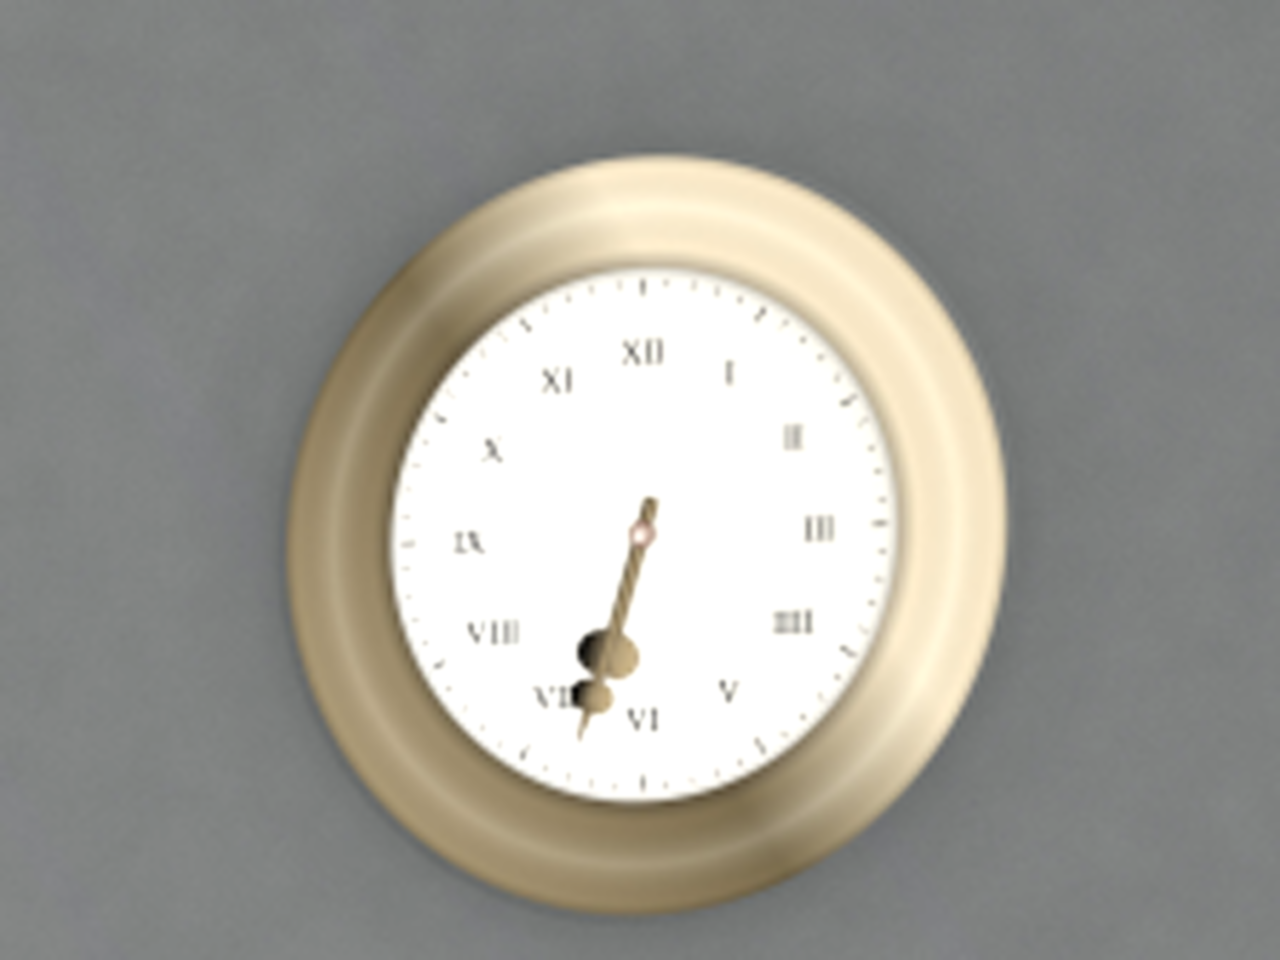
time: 6:33
